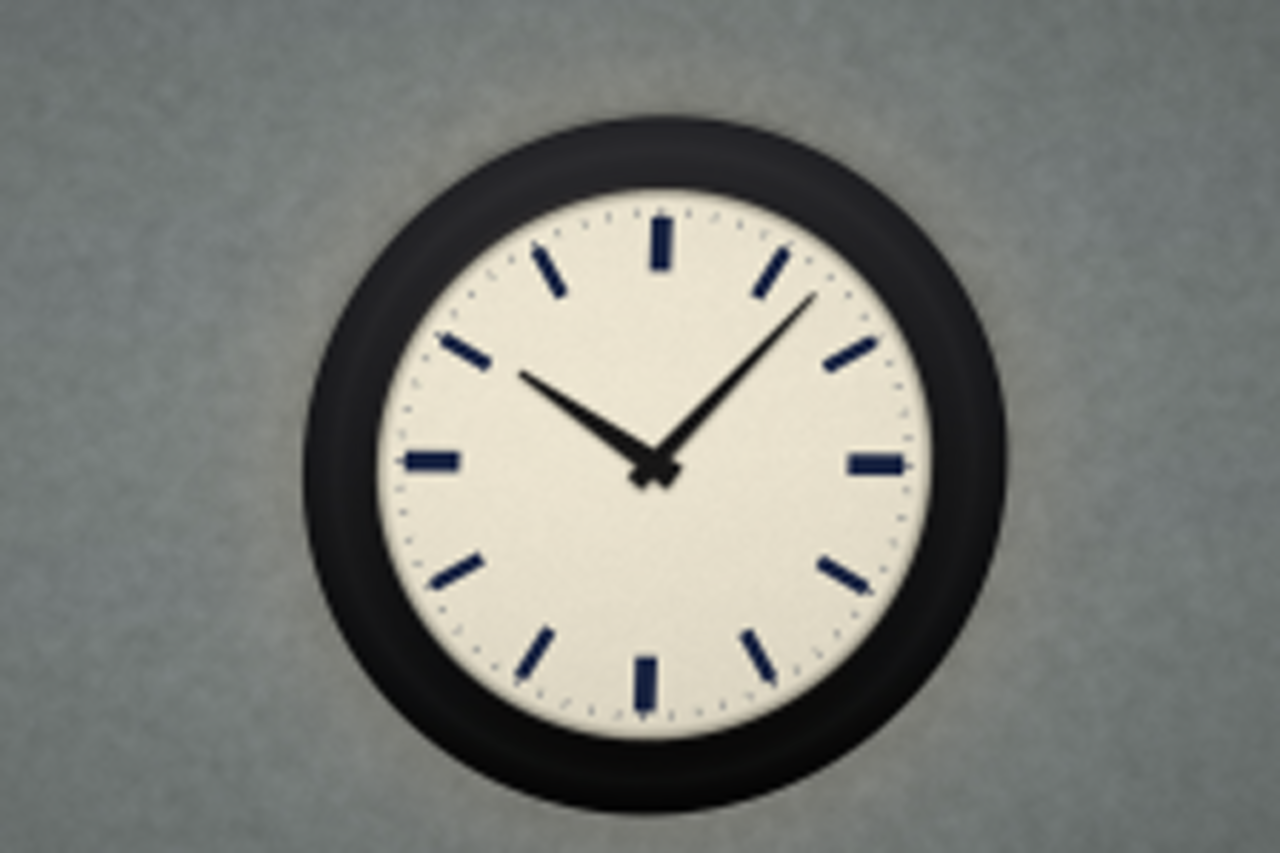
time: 10:07
